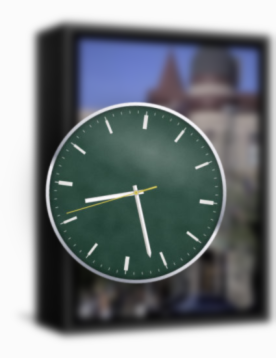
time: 8:26:41
